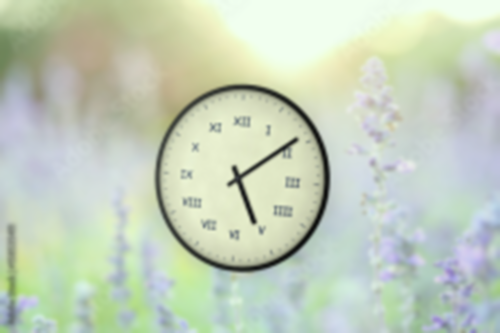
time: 5:09
